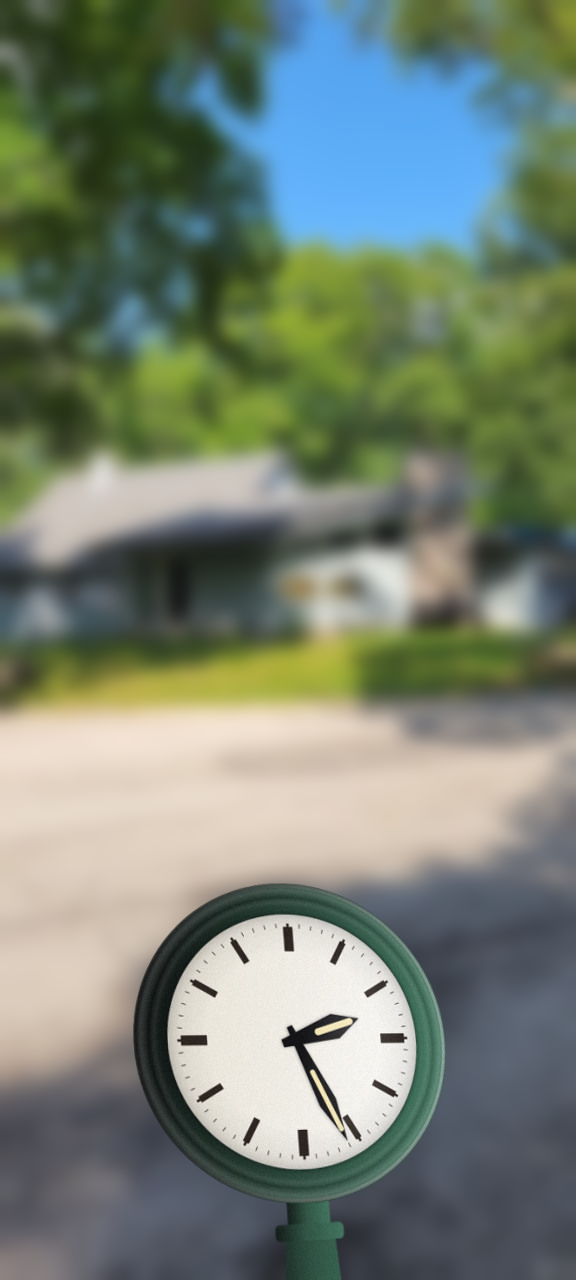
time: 2:26
